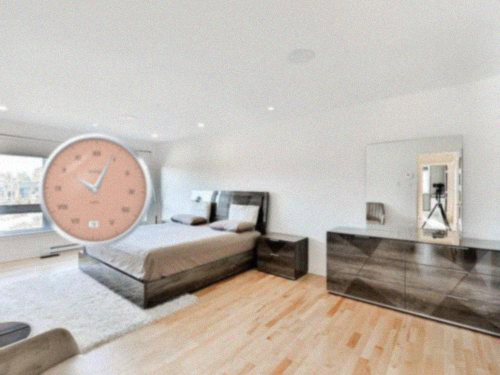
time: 10:04
